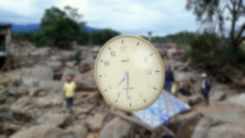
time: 7:31
